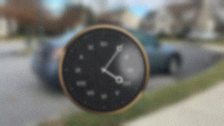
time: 4:06
